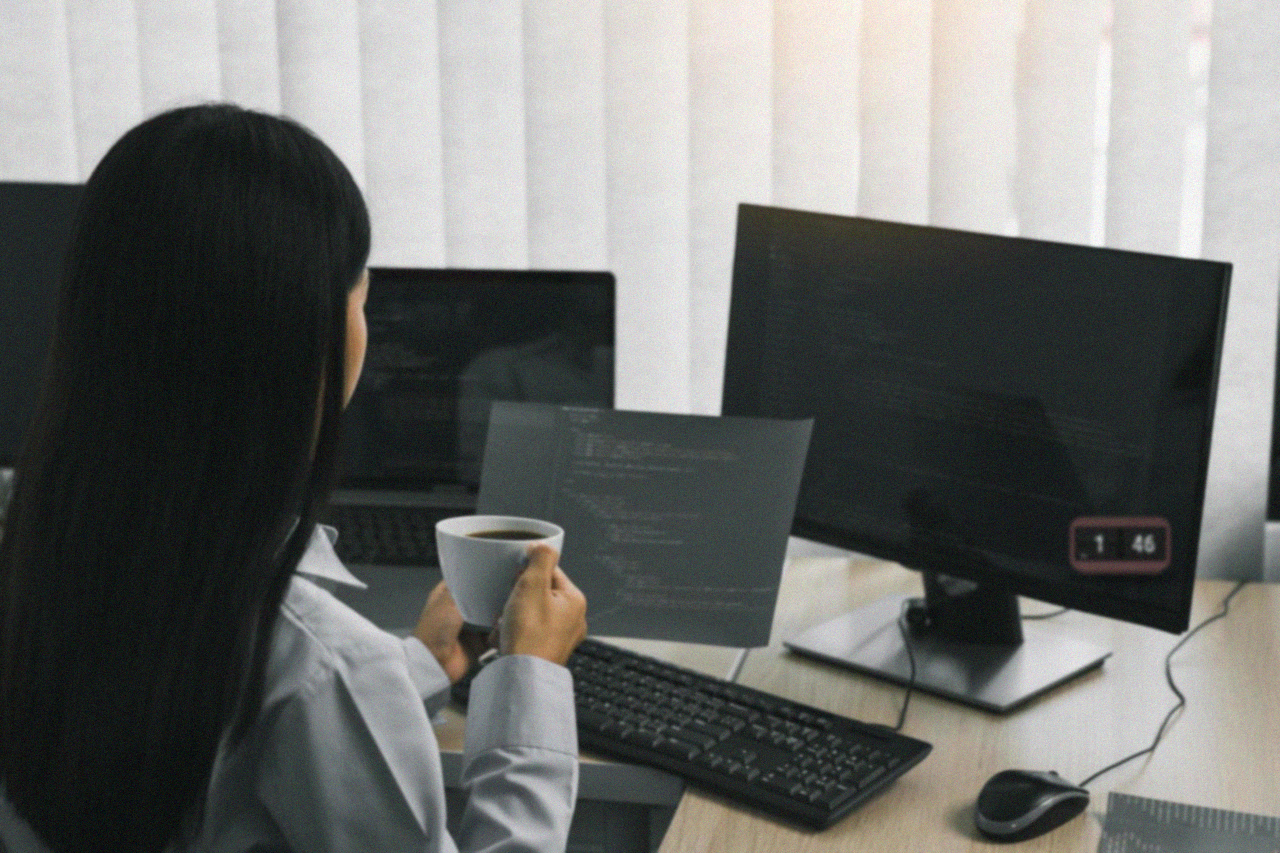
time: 1:46
